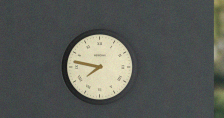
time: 7:47
